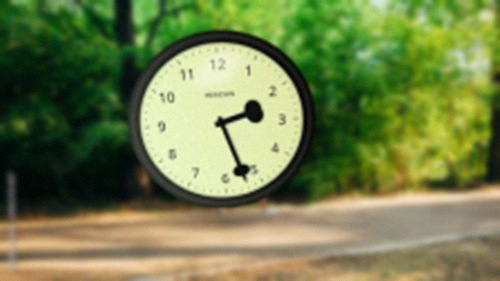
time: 2:27
